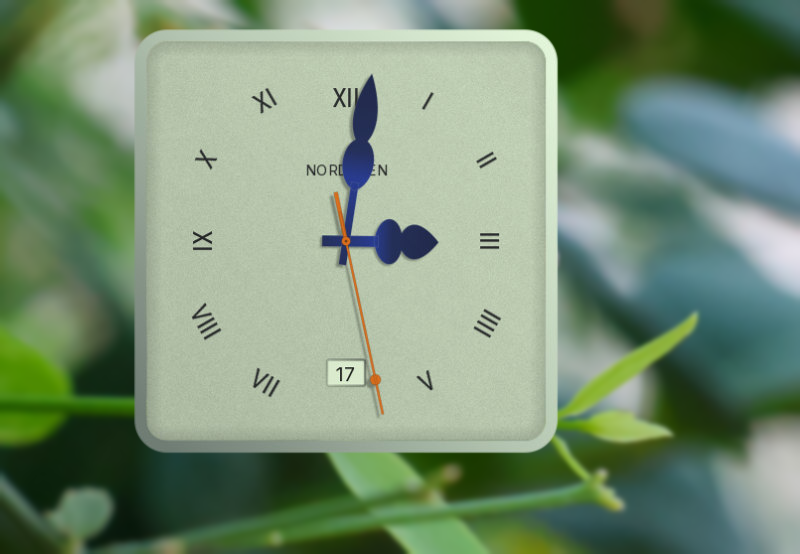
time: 3:01:28
